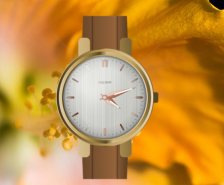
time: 4:12
